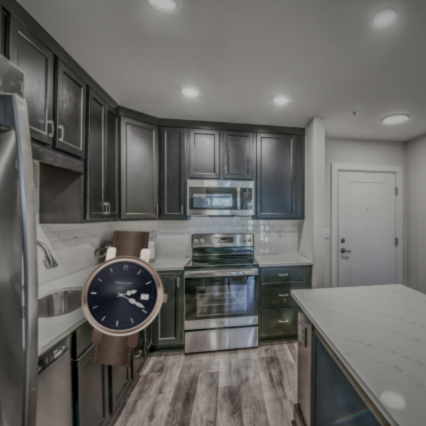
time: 2:19
